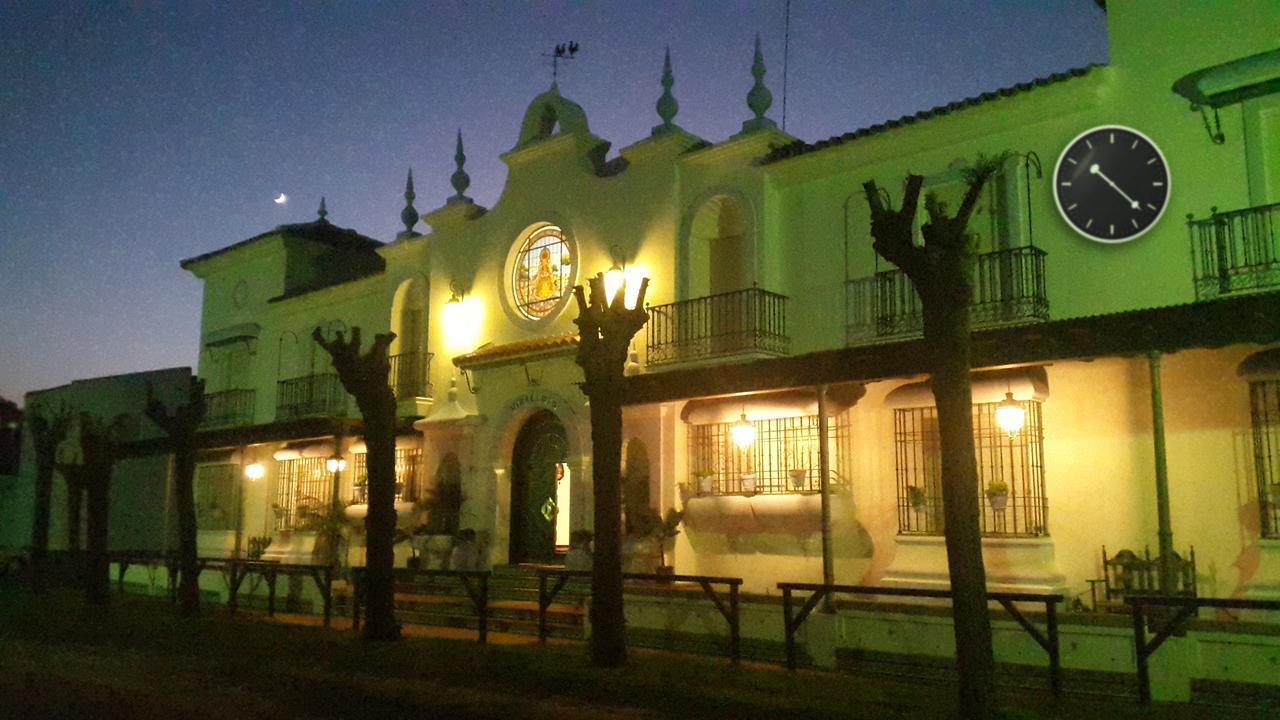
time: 10:22
